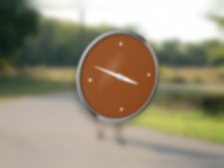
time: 3:49
